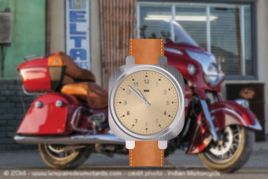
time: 10:52
